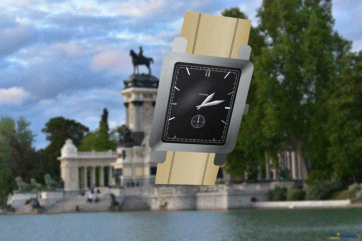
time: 1:12
